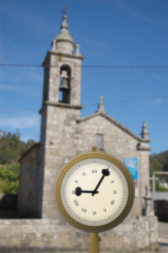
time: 9:05
